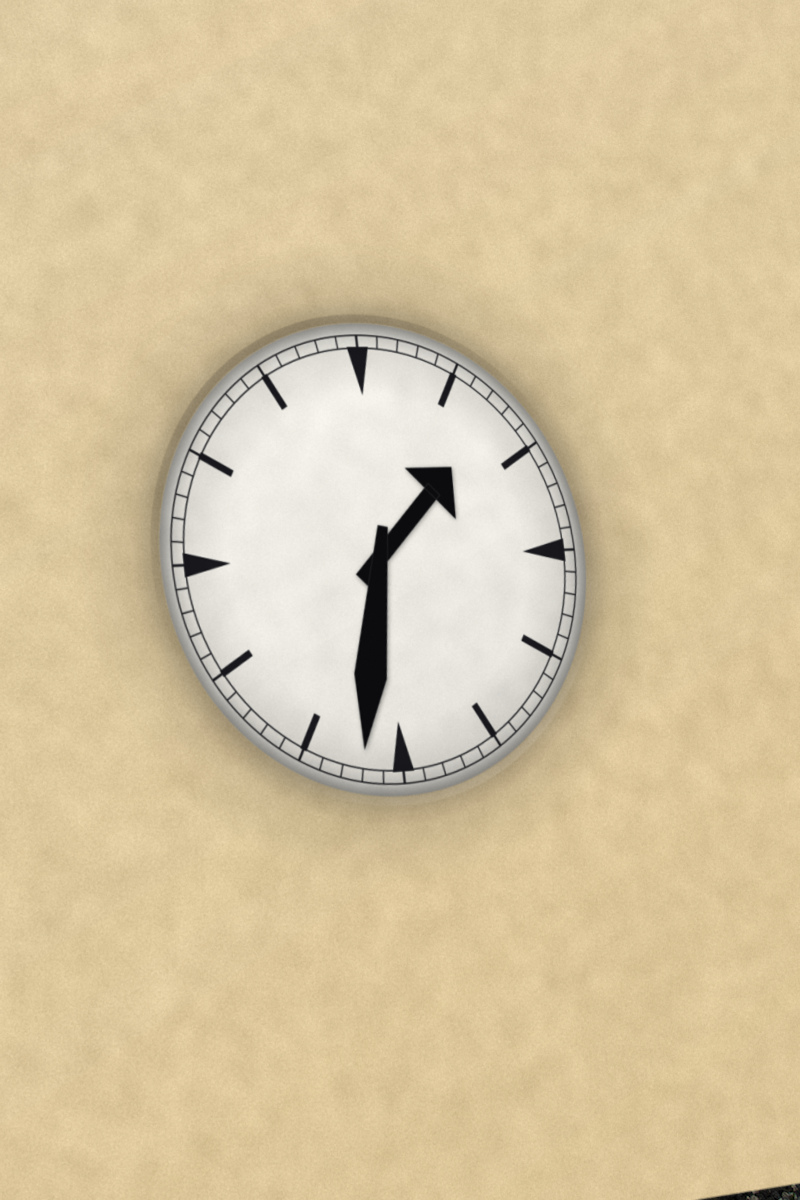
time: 1:32
